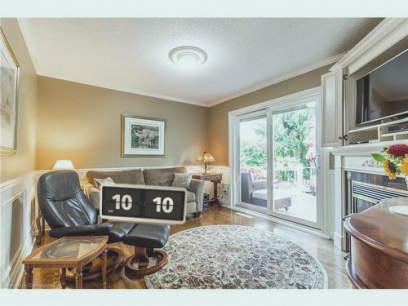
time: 10:10
